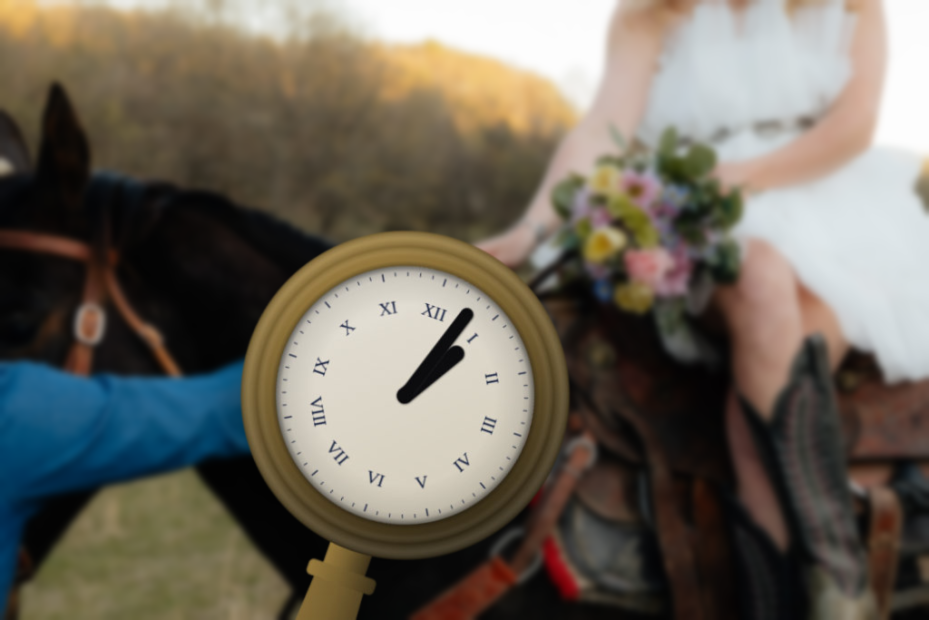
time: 1:03
